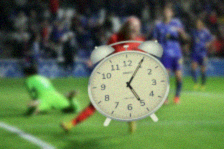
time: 5:05
